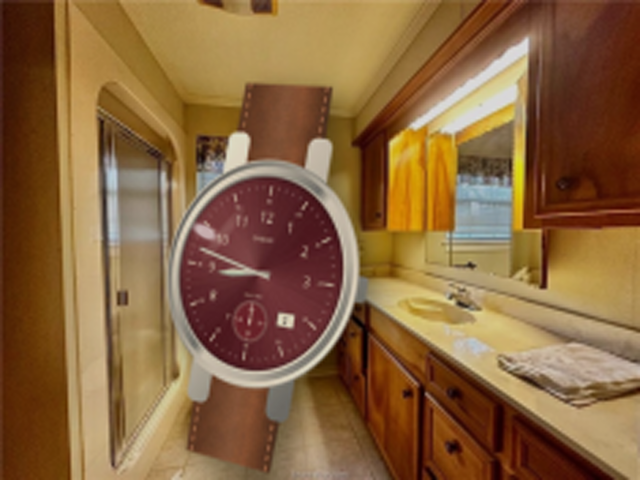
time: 8:47
